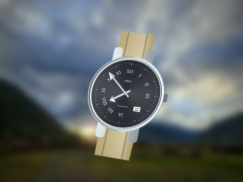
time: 7:52
